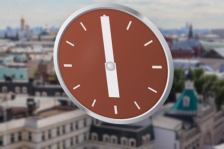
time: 6:00
